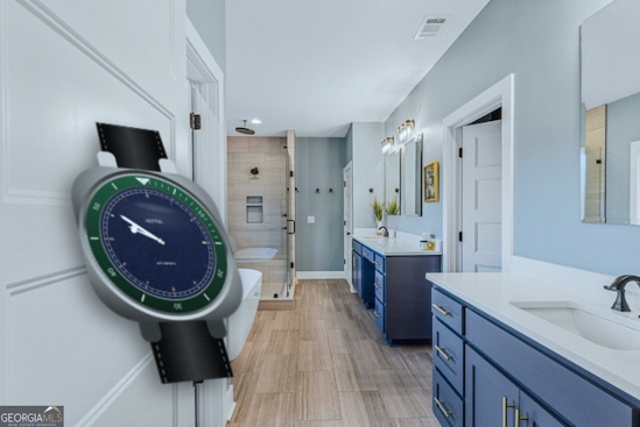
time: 9:51
